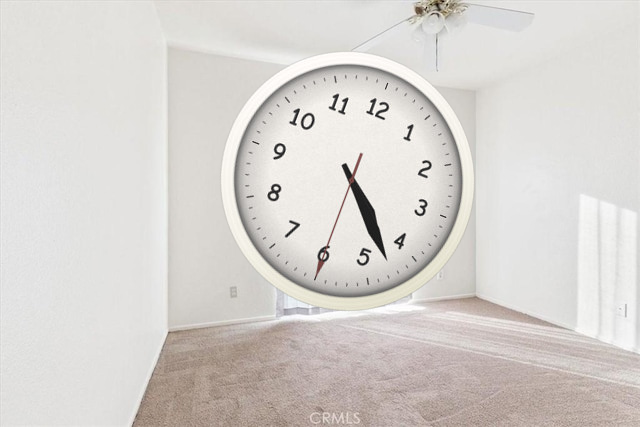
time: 4:22:30
